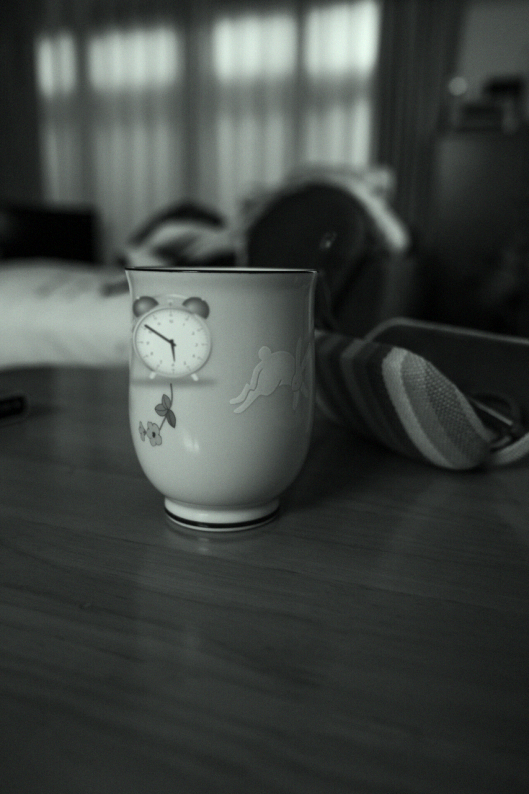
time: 5:51
